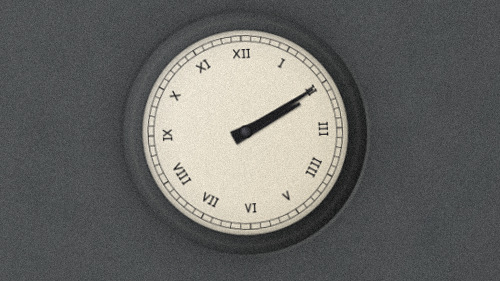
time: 2:10
